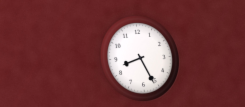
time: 8:26
